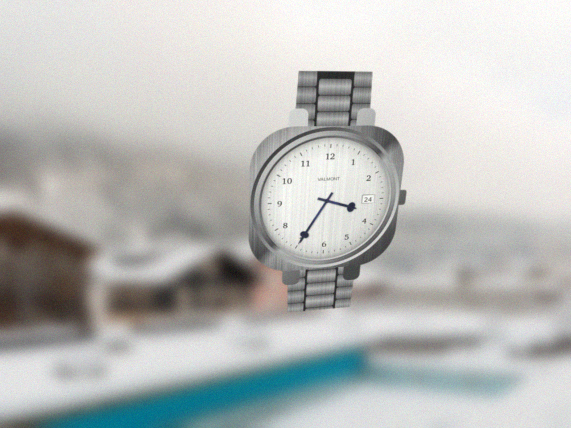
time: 3:35
